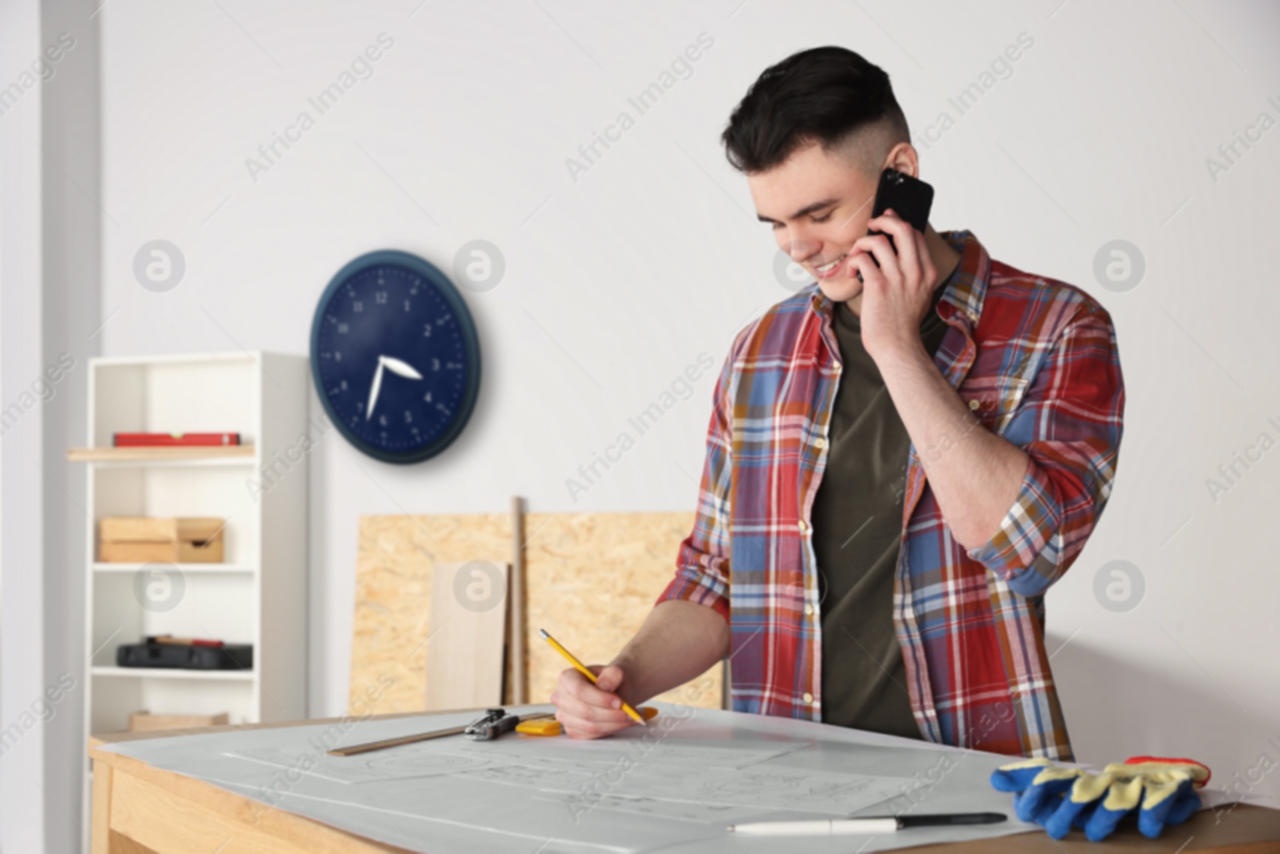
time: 3:33
